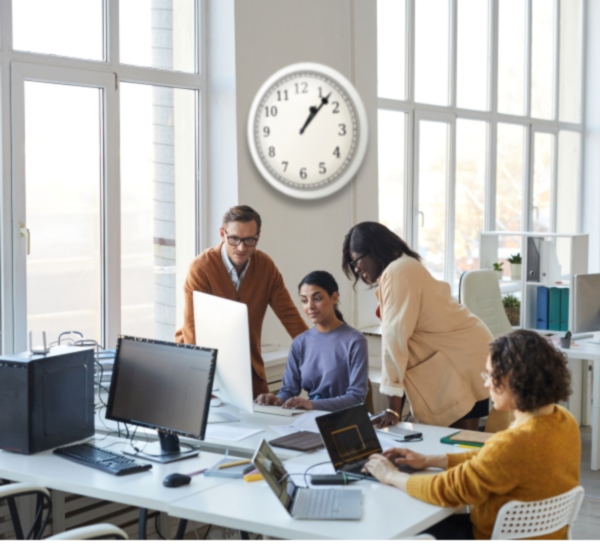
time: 1:07
